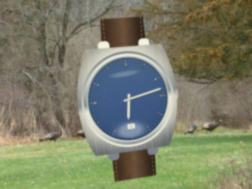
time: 6:13
